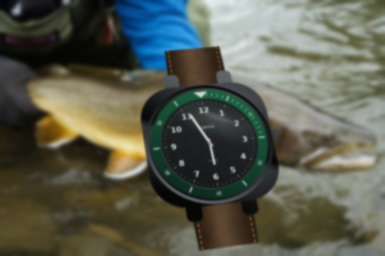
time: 5:56
